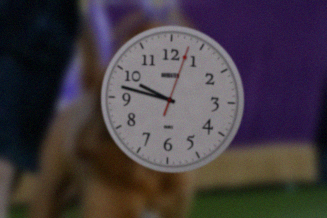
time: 9:47:03
